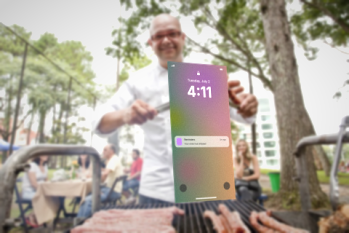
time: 4:11
